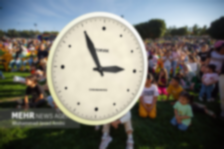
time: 2:55
